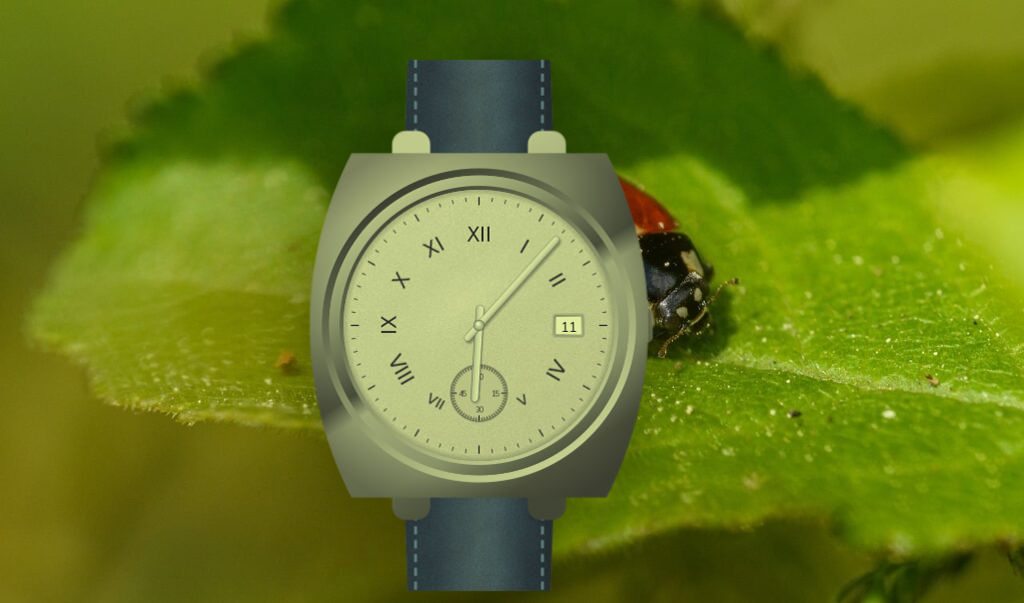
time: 6:07
